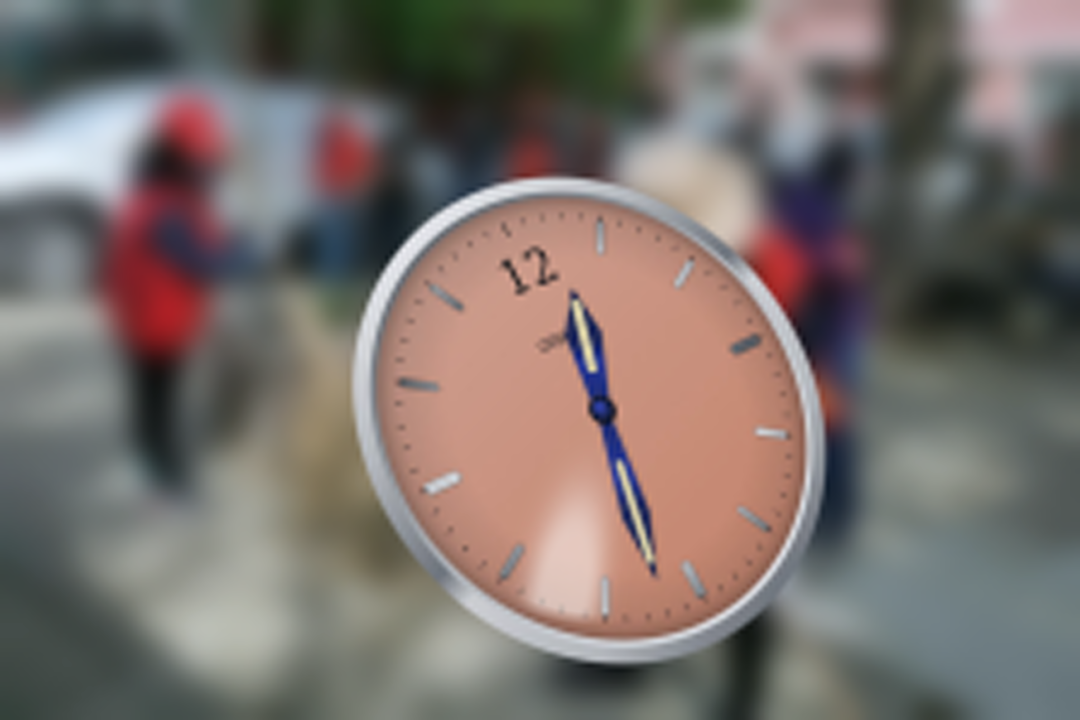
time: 12:32
